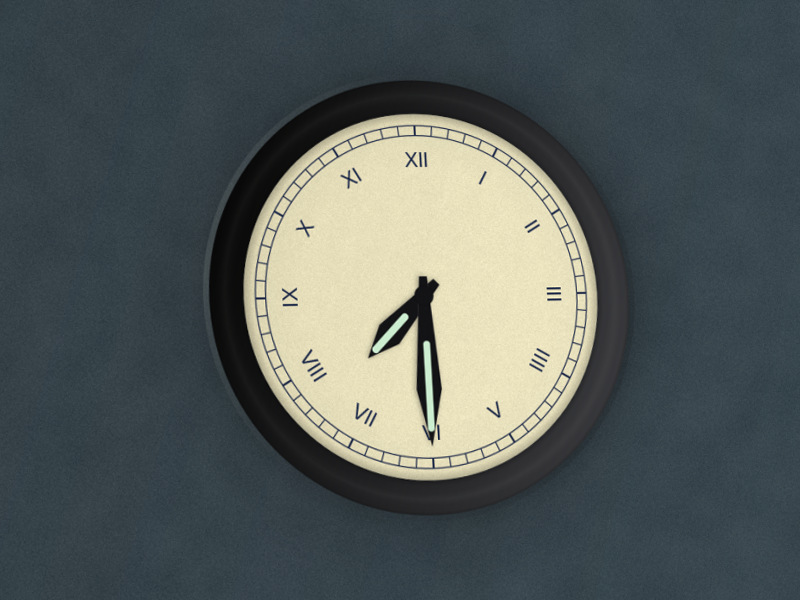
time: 7:30
